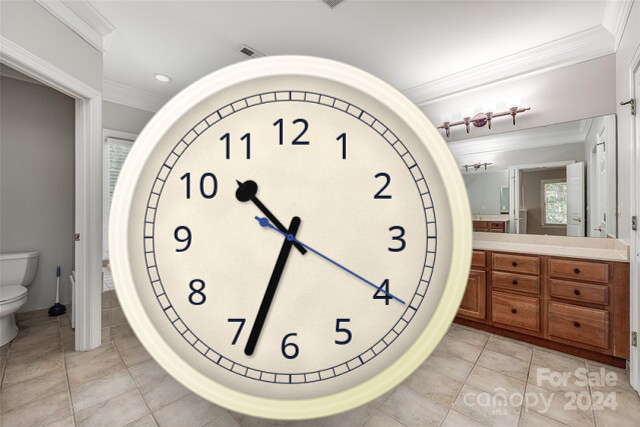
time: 10:33:20
